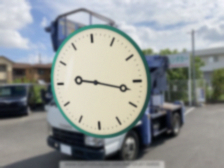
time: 9:17
